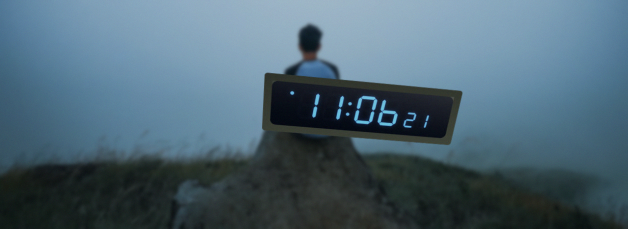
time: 11:06:21
